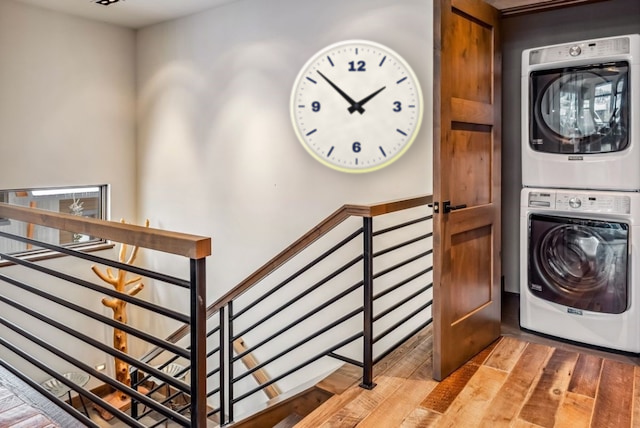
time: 1:52
